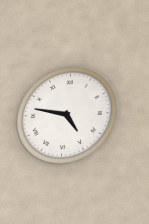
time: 4:47
